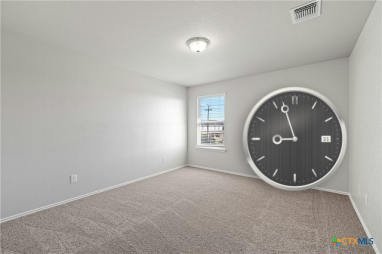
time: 8:57
